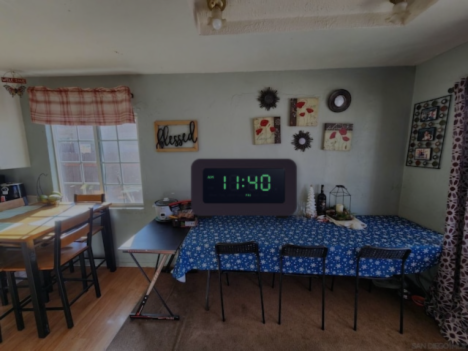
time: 11:40
